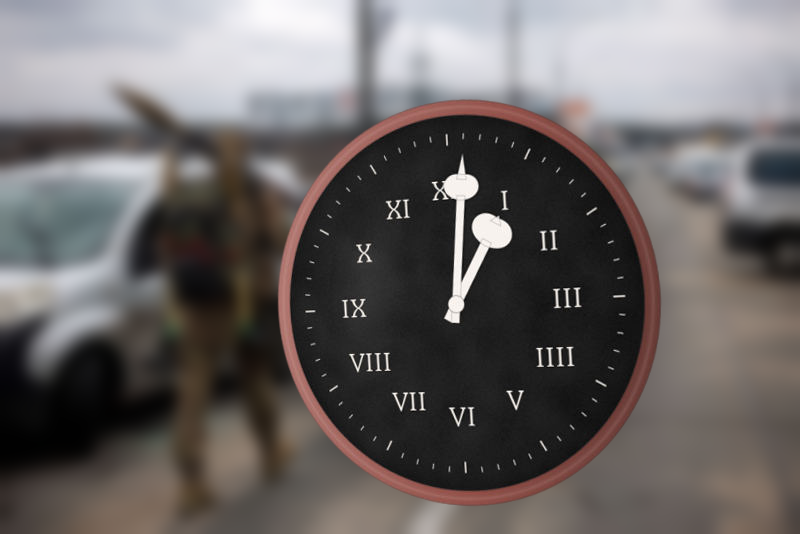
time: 1:01
